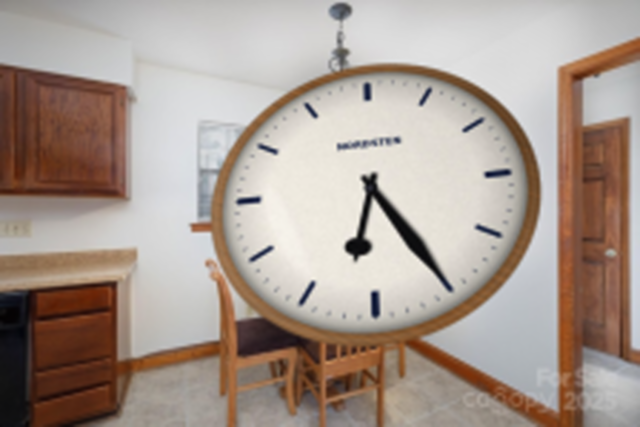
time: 6:25
